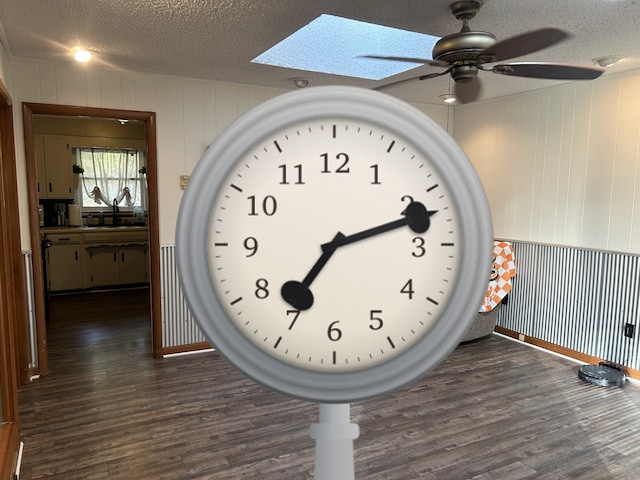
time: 7:12
